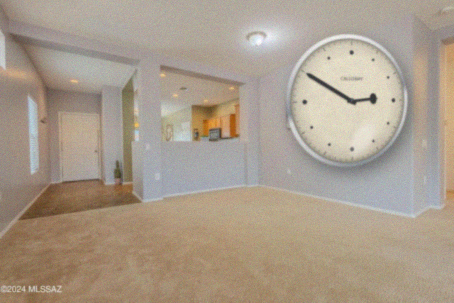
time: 2:50
